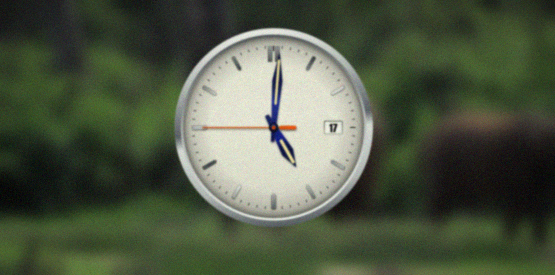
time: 5:00:45
